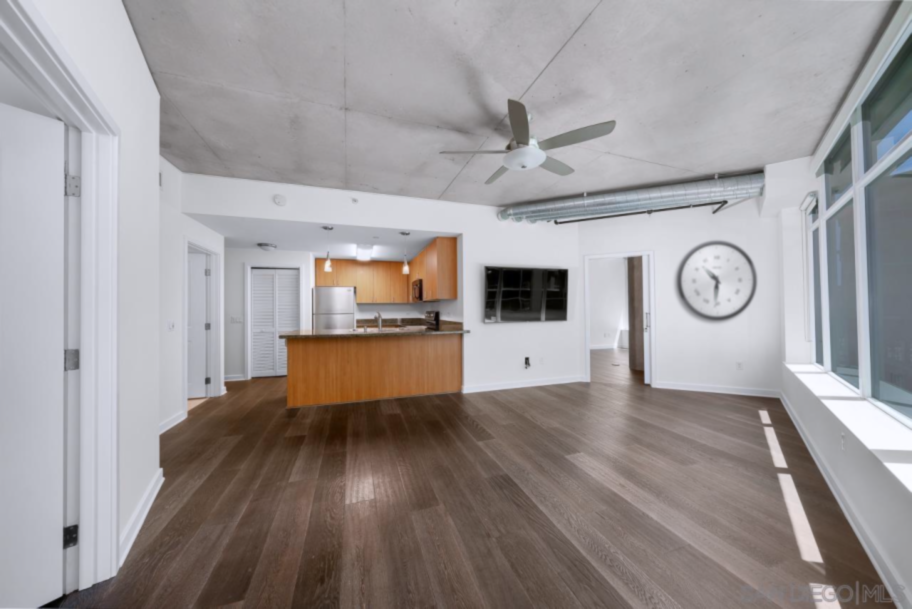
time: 10:31
